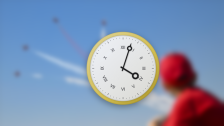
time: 4:03
